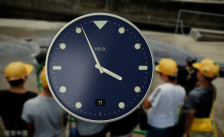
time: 3:56
